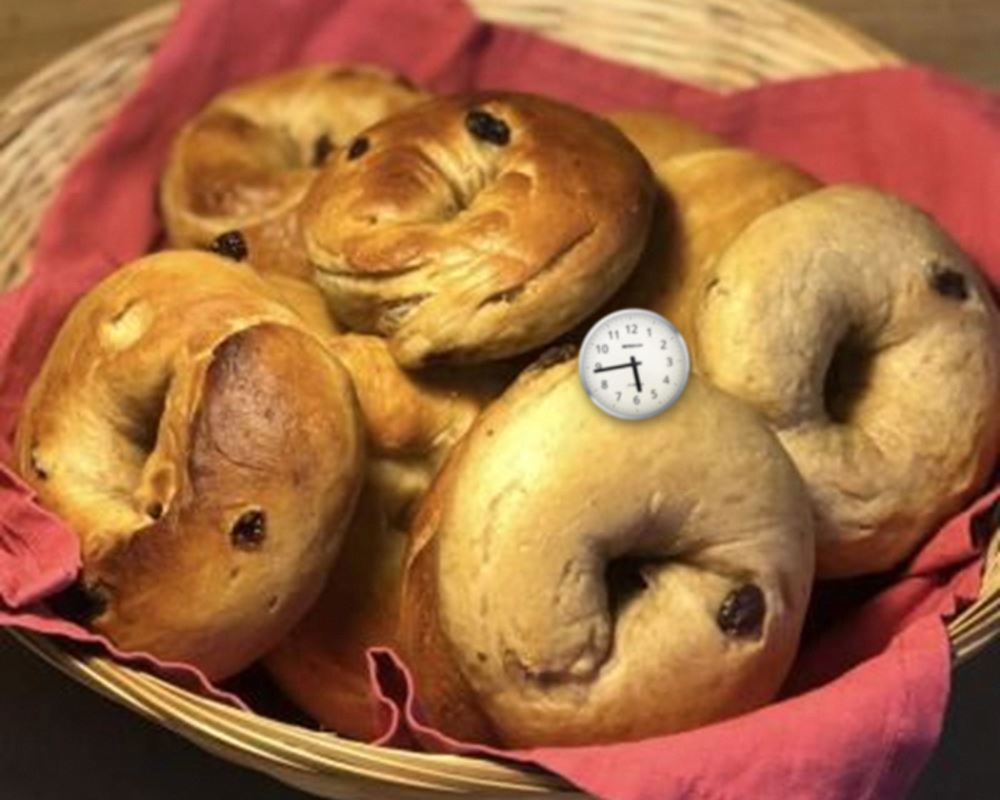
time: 5:44
